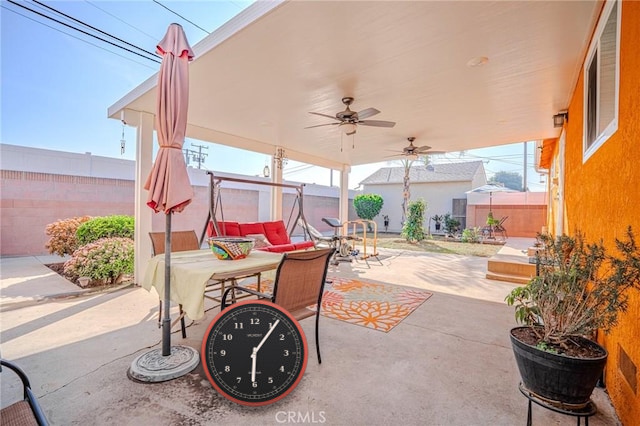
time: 6:06
